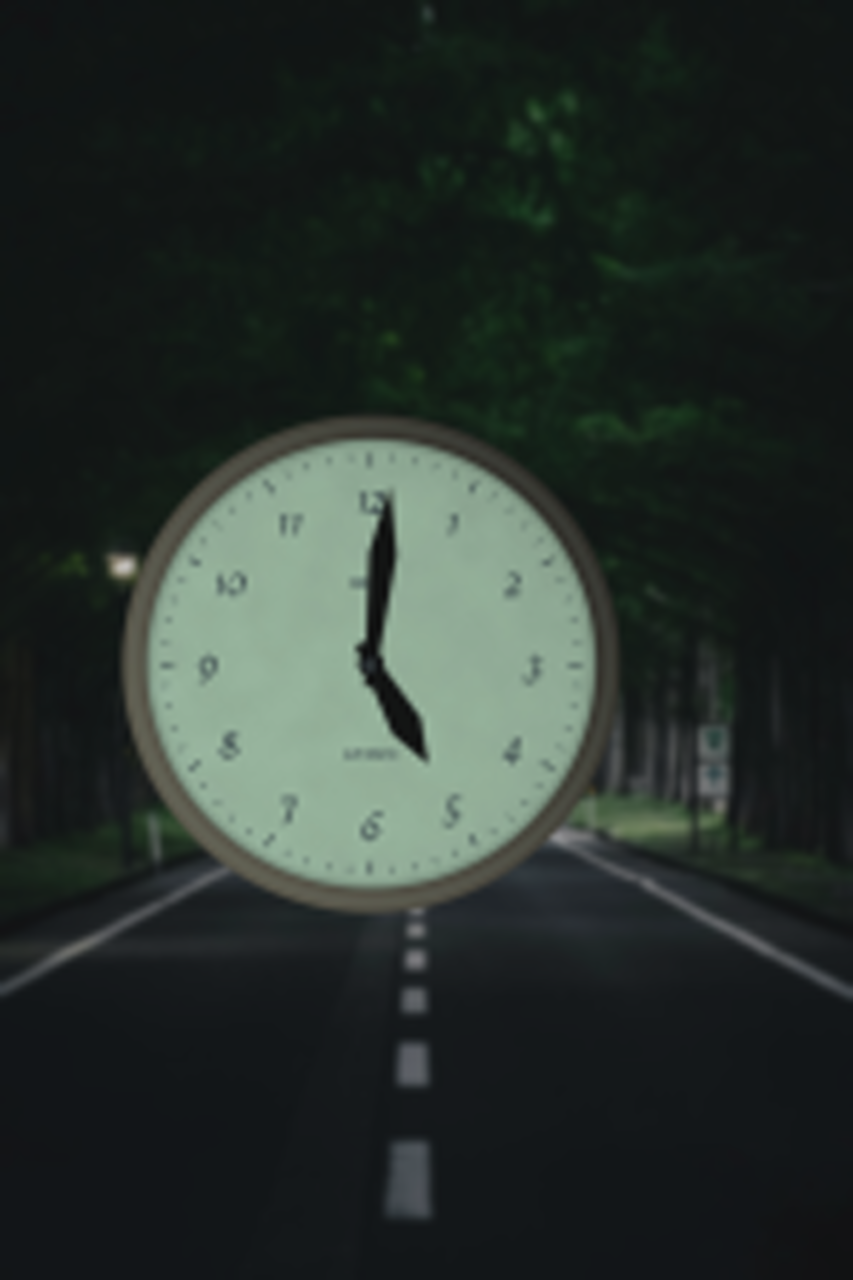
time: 5:01
